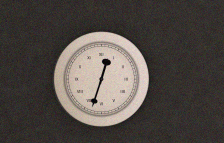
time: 12:33
